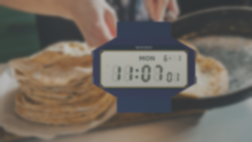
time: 11:07:01
